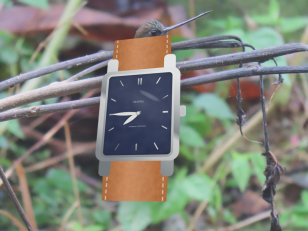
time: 7:45
